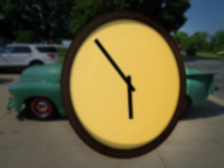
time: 5:53
